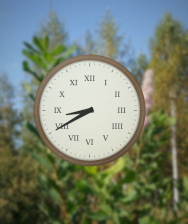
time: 8:40
